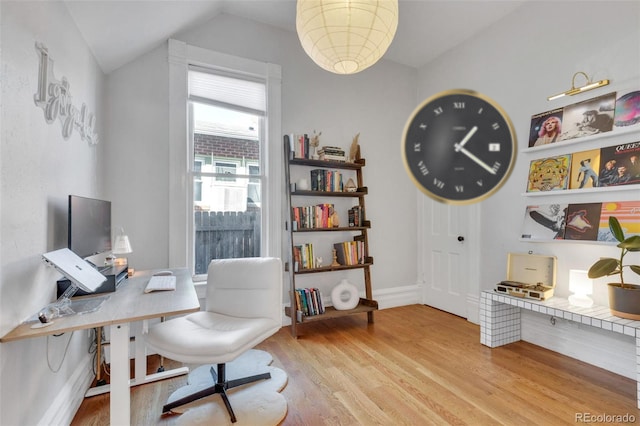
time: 1:21
